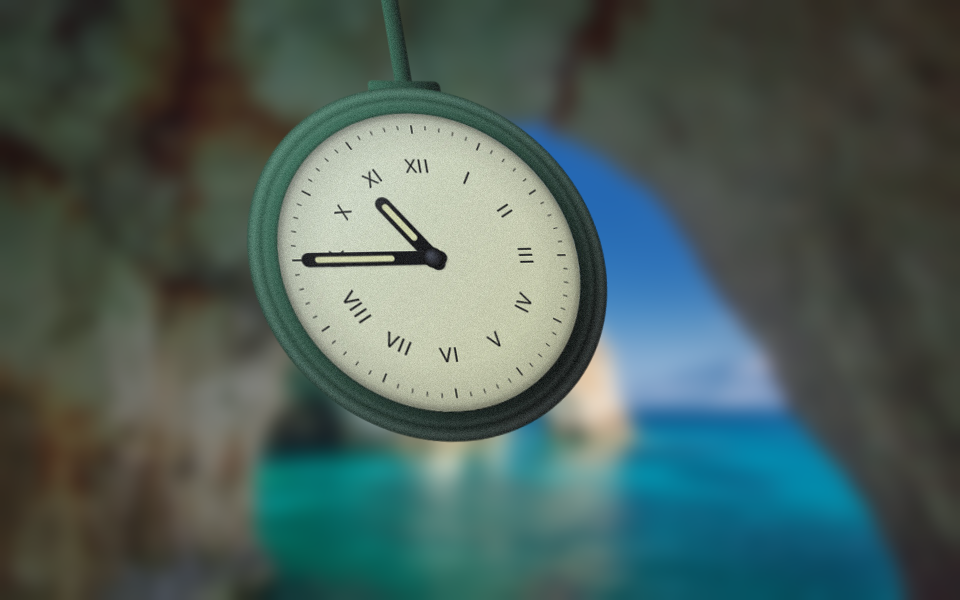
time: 10:45
